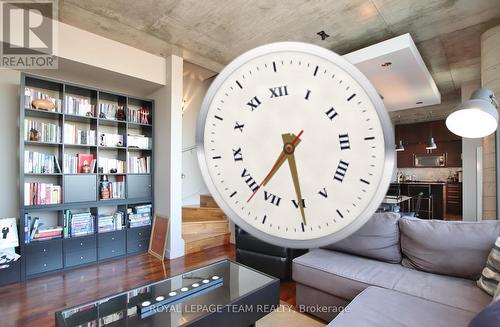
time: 7:29:38
